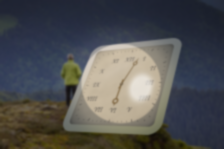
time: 6:03
